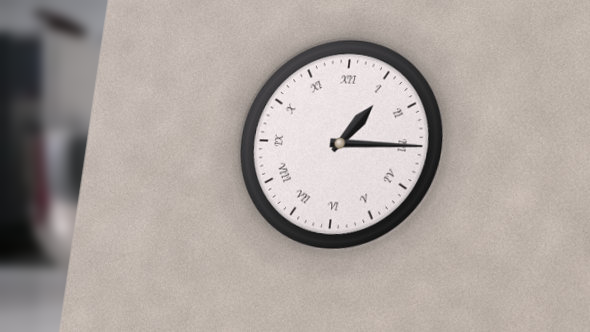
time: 1:15
